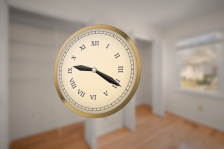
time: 9:20
